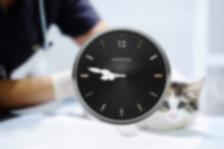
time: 8:47
